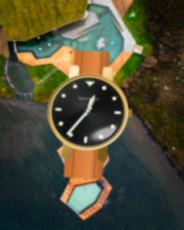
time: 12:36
